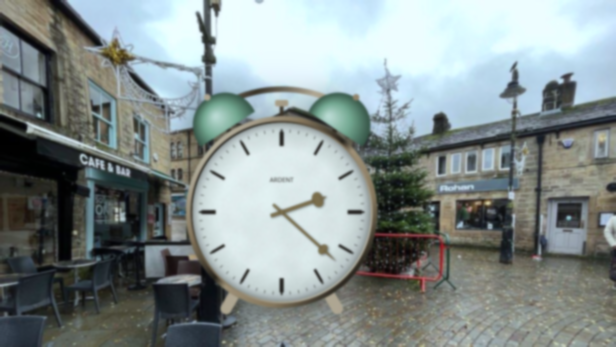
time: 2:22
